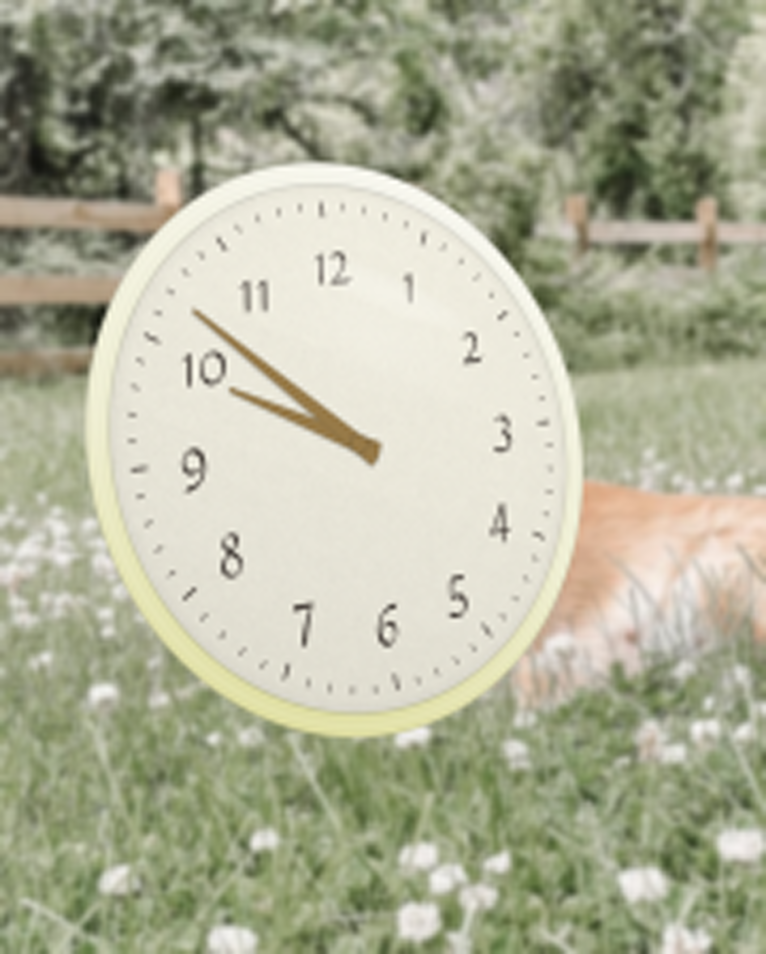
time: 9:52
